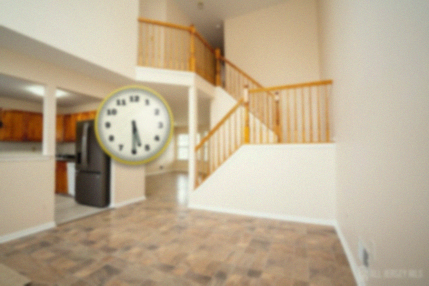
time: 5:30
